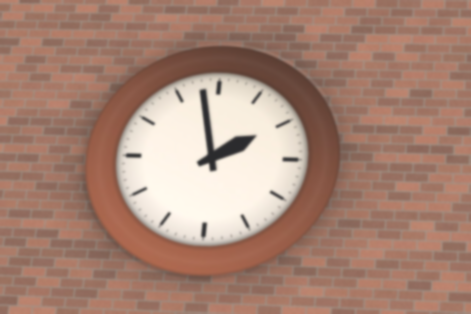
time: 1:58
